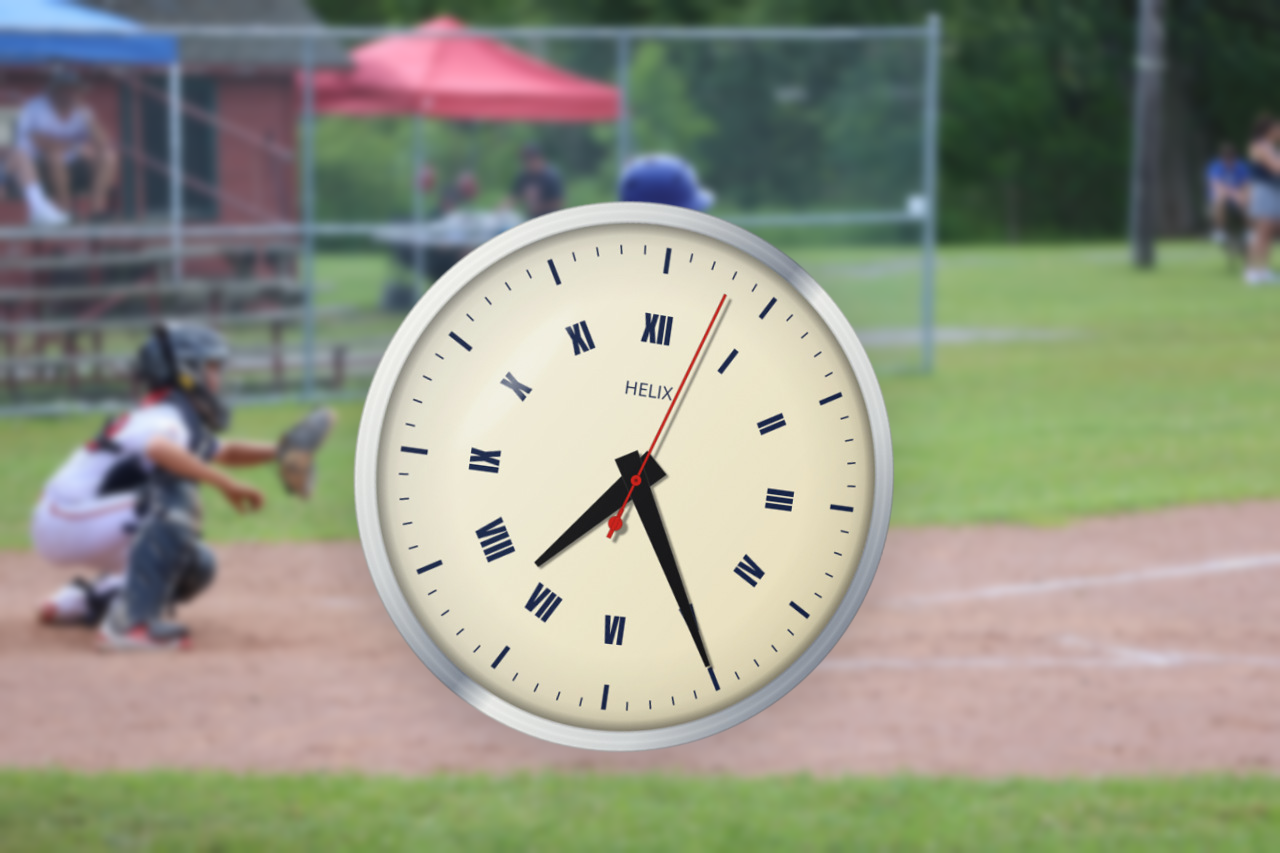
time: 7:25:03
